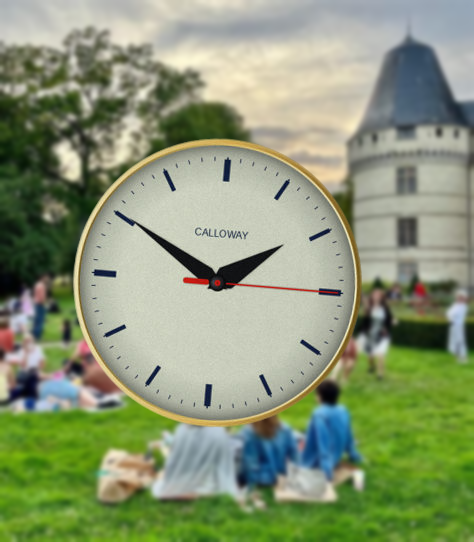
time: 1:50:15
